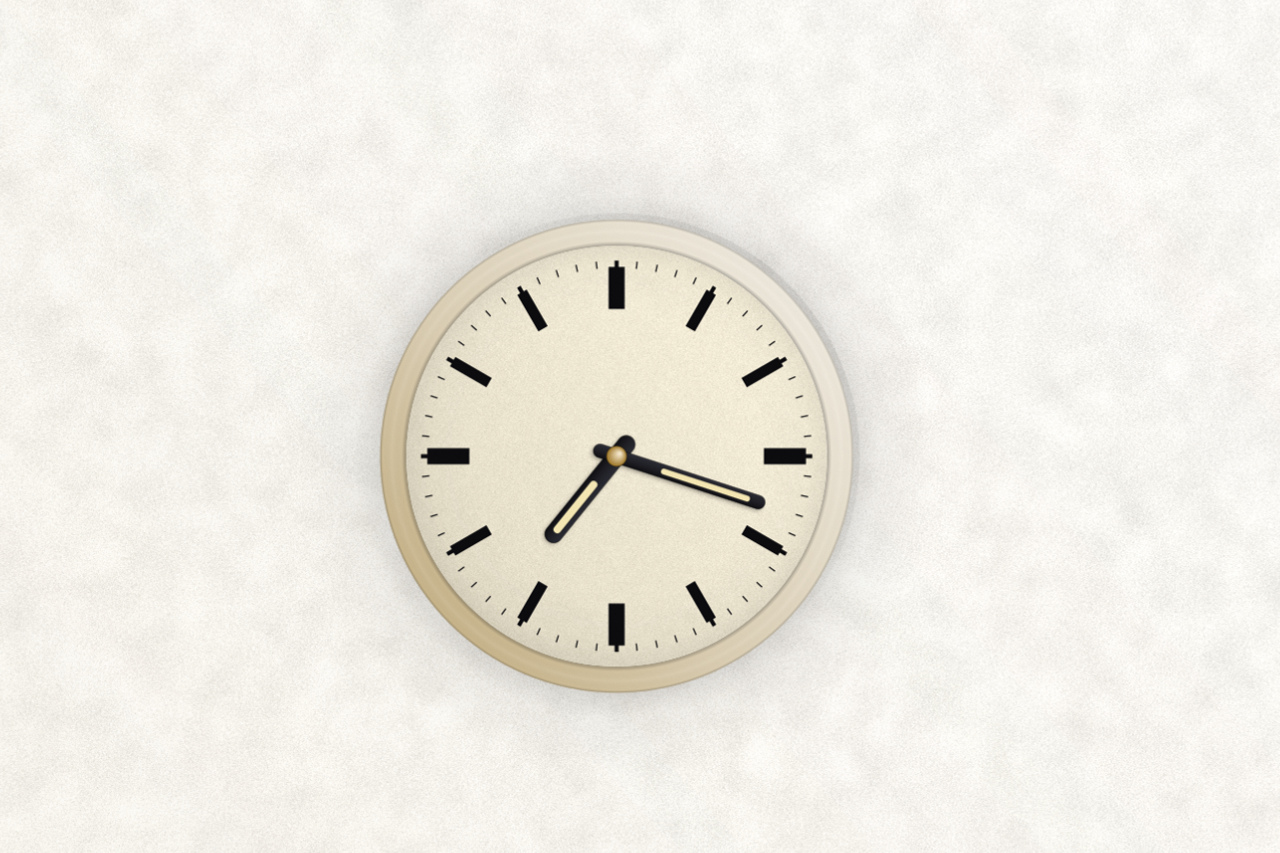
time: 7:18
